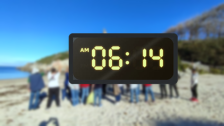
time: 6:14
